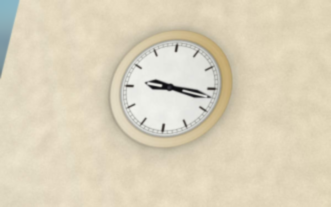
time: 9:17
